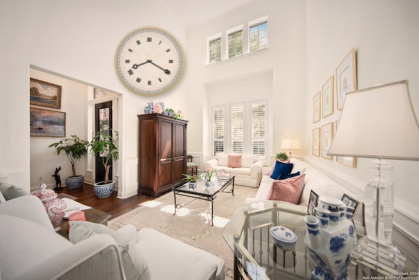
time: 8:20
